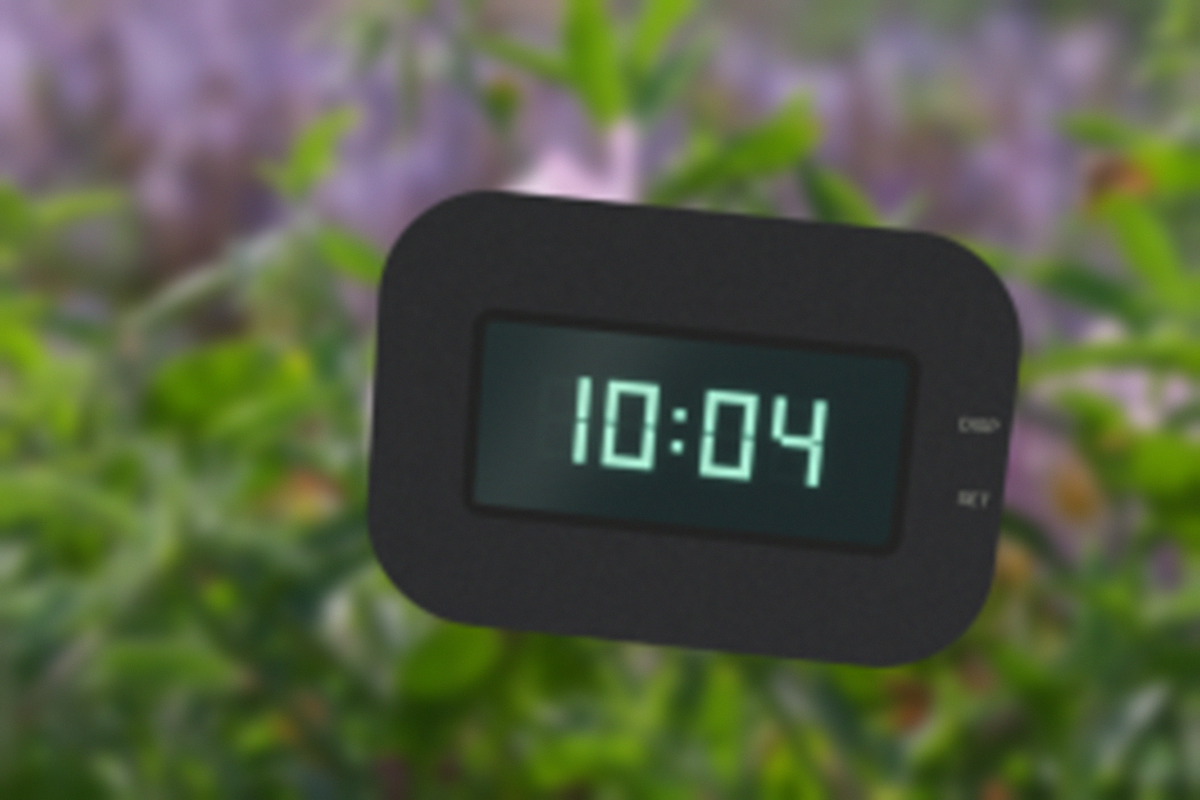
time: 10:04
